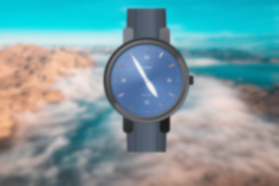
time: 4:55
